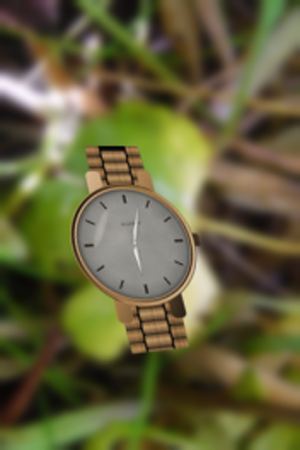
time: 6:03
